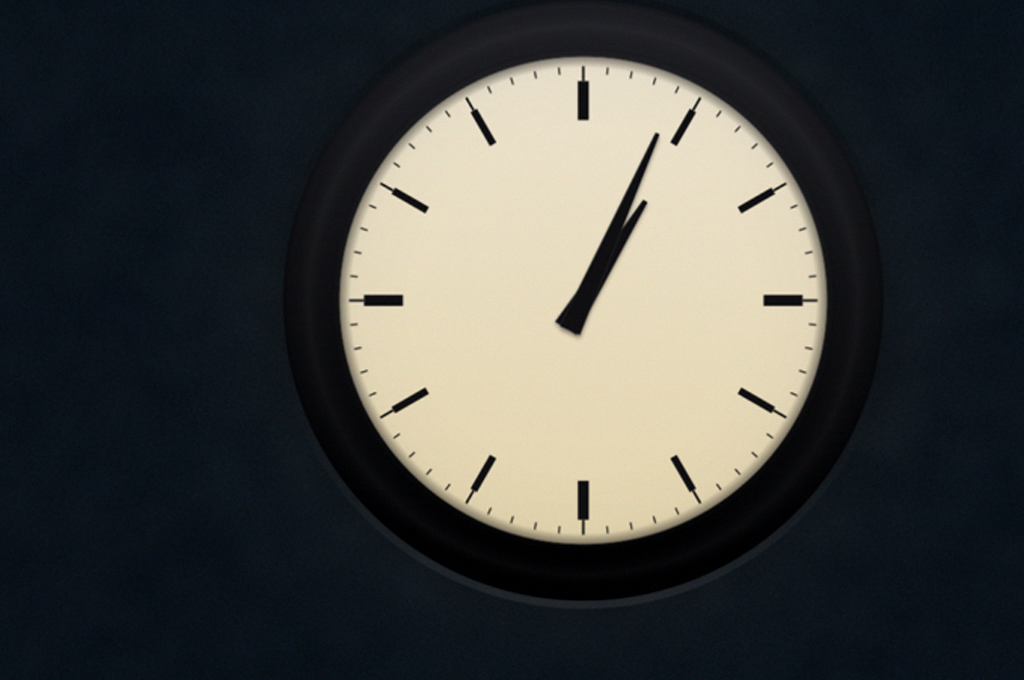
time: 1:04
